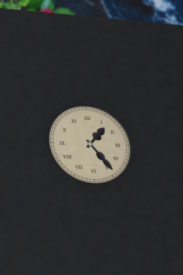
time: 1:24
